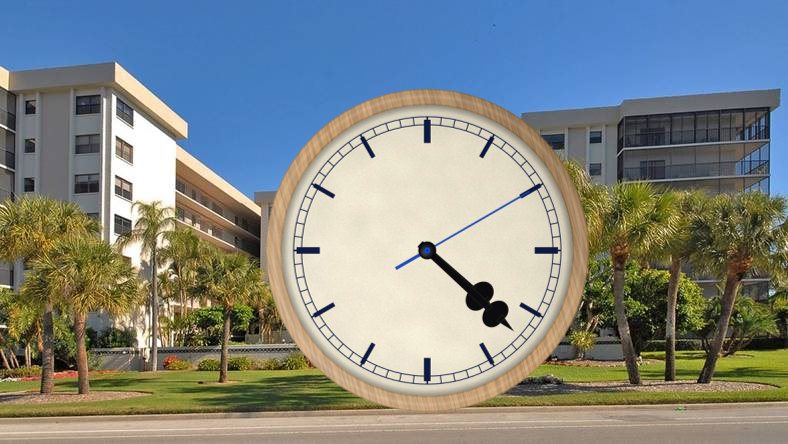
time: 4:22:10
